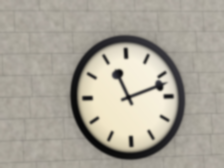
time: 11:12
